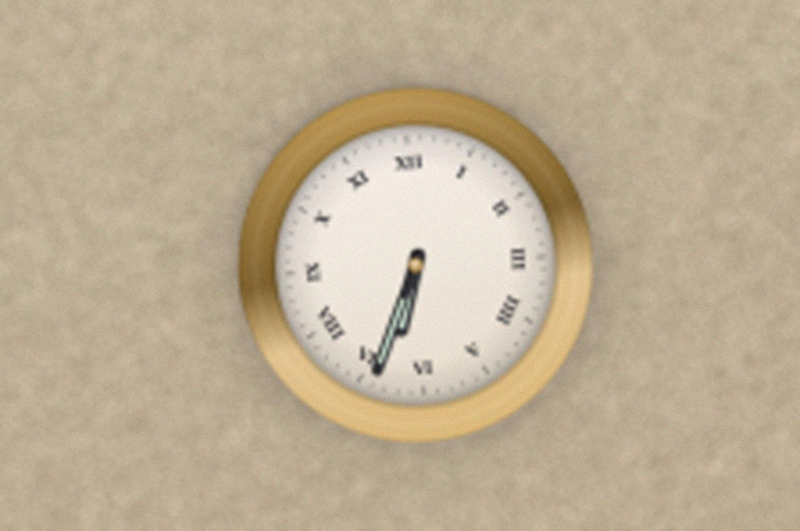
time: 6:34
